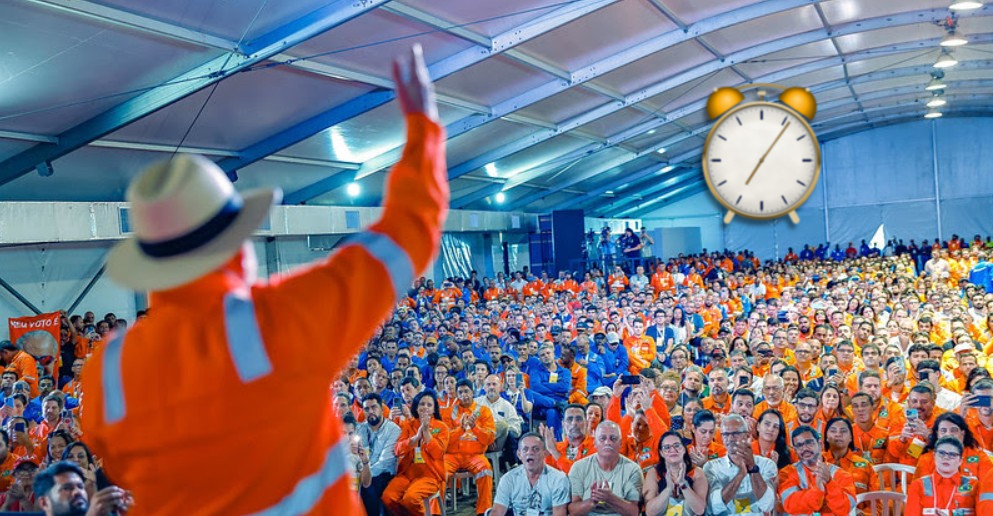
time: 7:06
